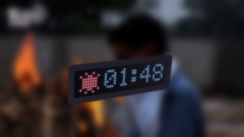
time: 1:48
